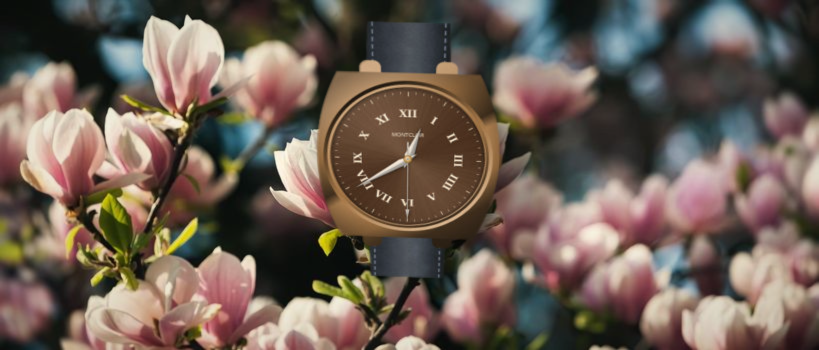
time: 12:39:30
